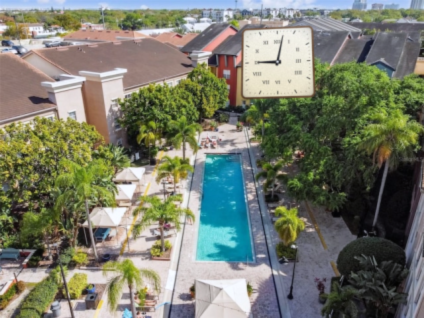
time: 9:02
